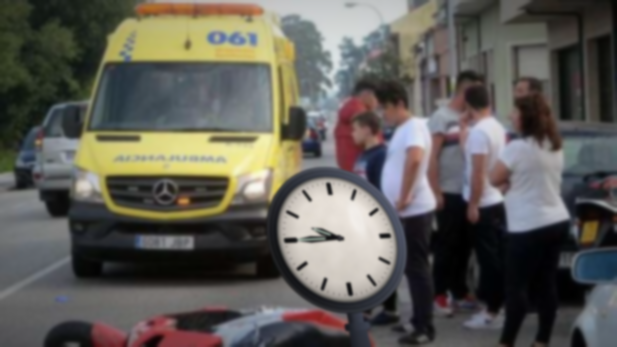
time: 9:45
